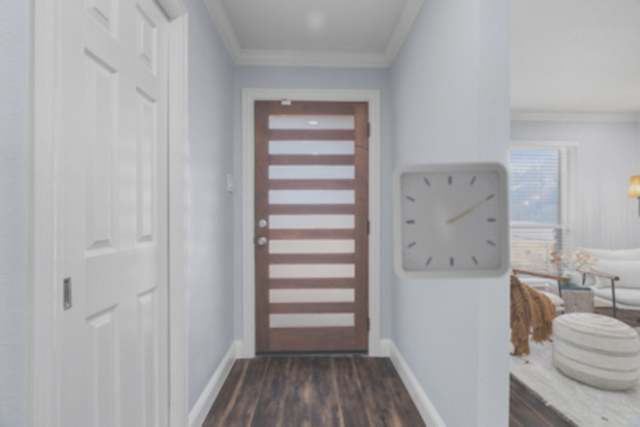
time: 2:10
